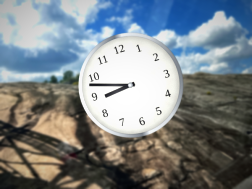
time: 8:48
